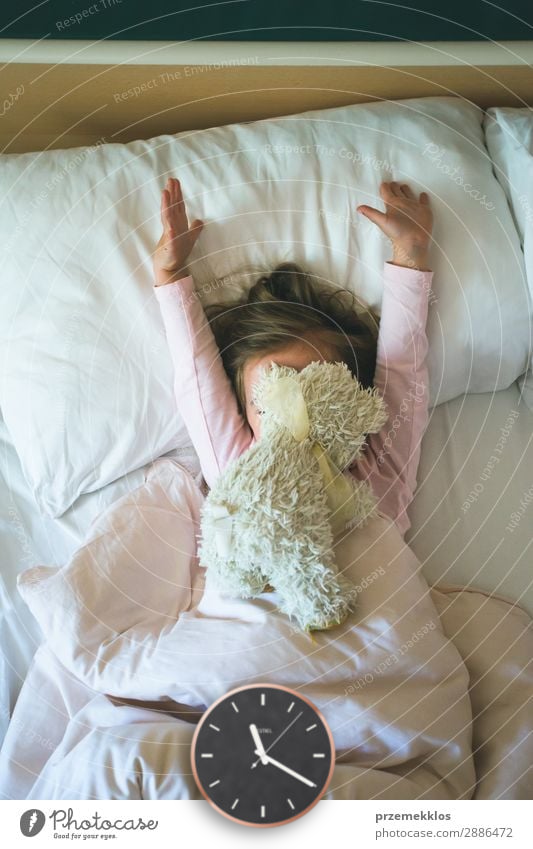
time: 11:20:07
